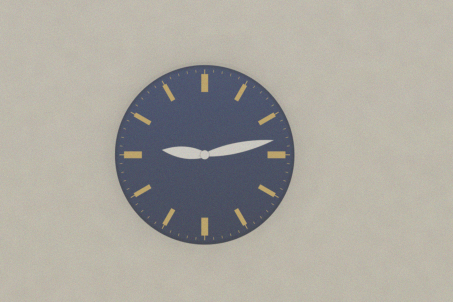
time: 9:13
